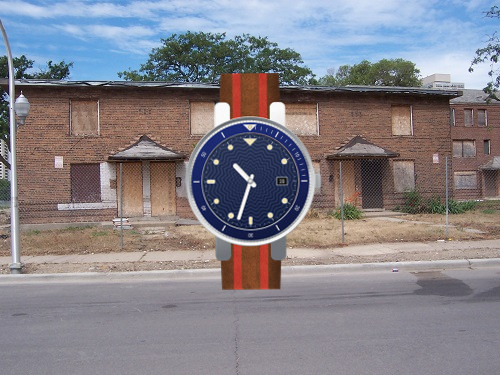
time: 10:33
